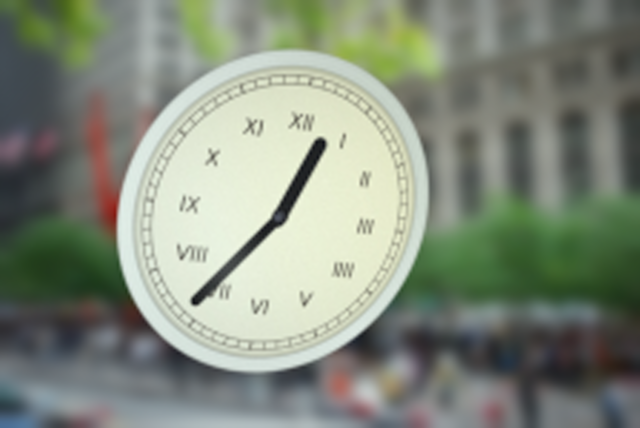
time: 12:36
